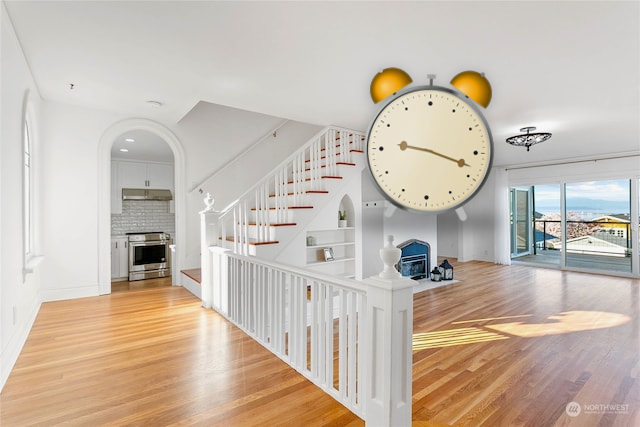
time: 9:18
